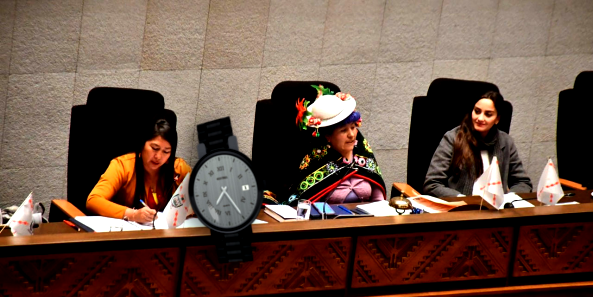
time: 7:25
